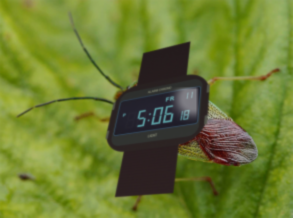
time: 5:06
